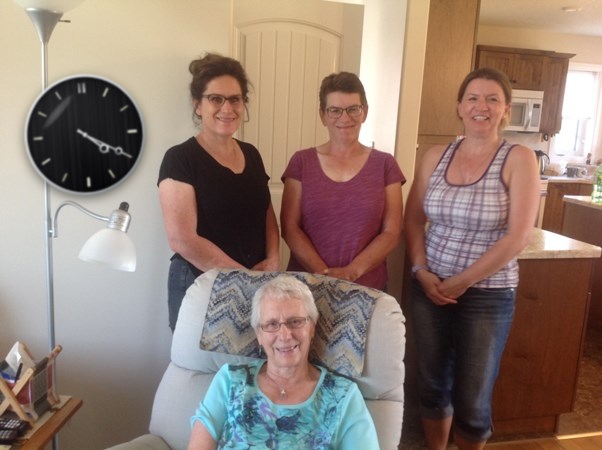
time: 4:20
